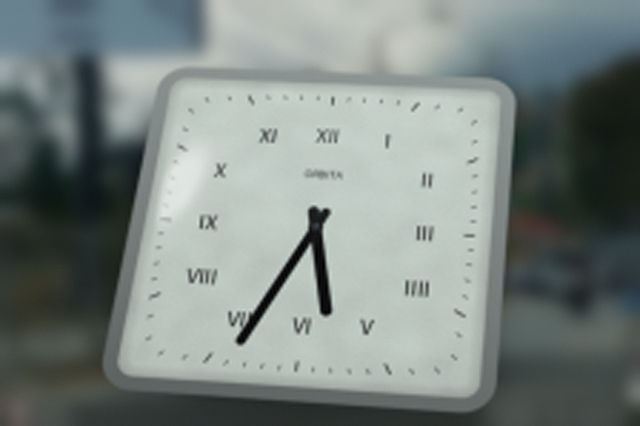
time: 5:34
